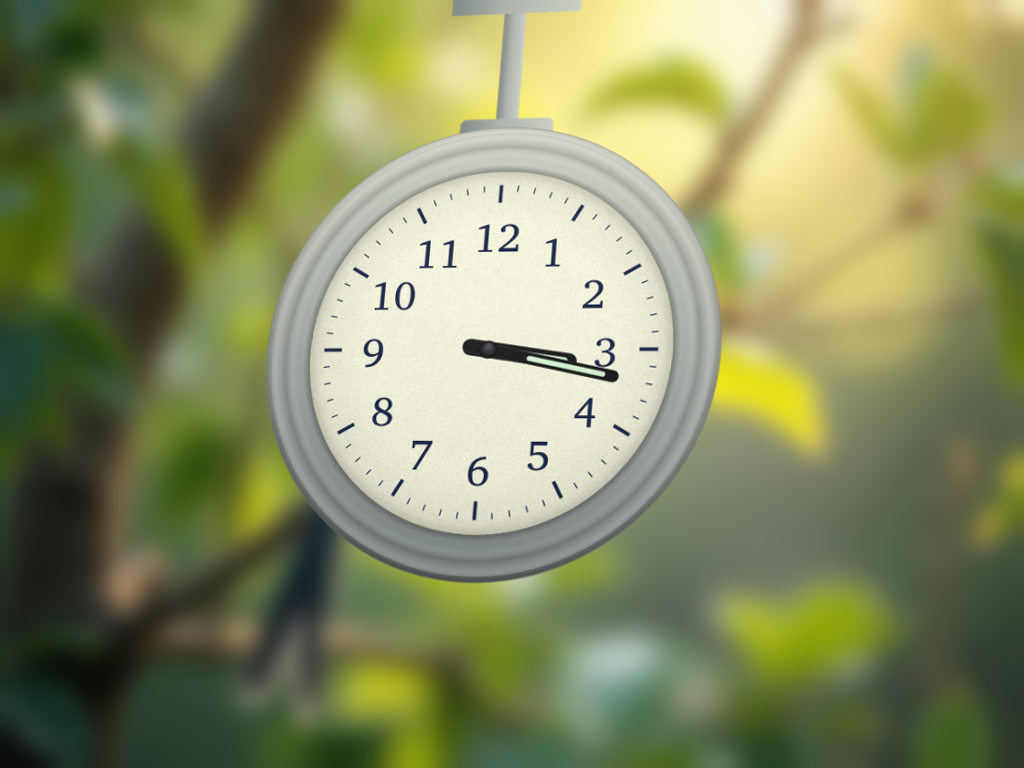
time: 3:17
